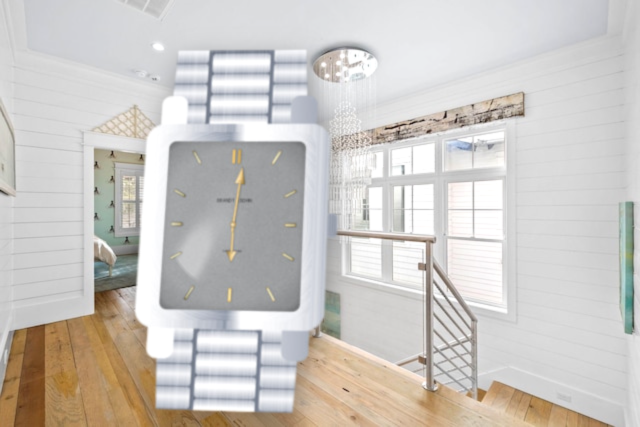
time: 6:01
